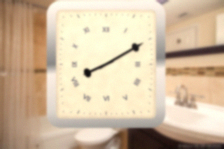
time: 8:10
